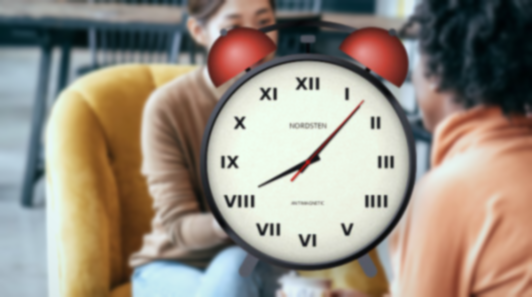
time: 8:07:07
